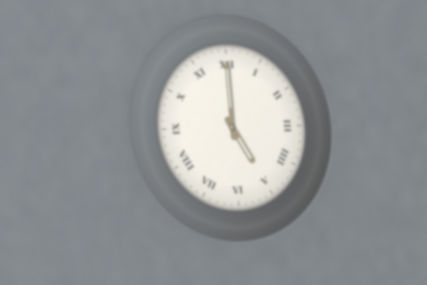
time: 5:00
